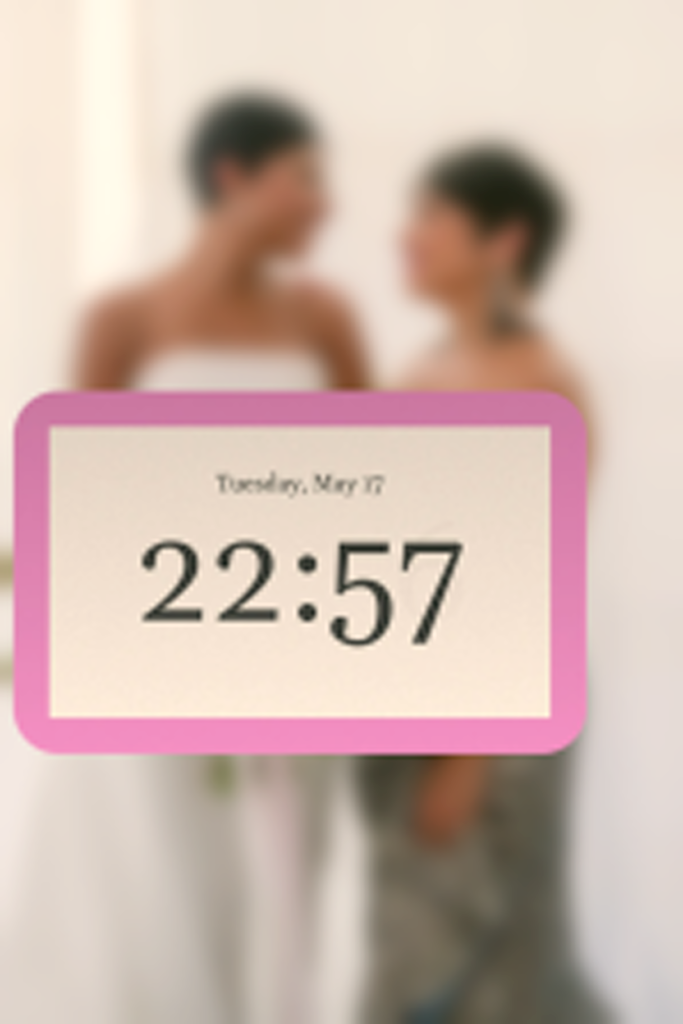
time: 22:57
